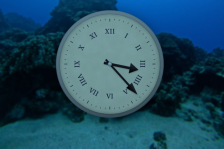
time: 3:23
